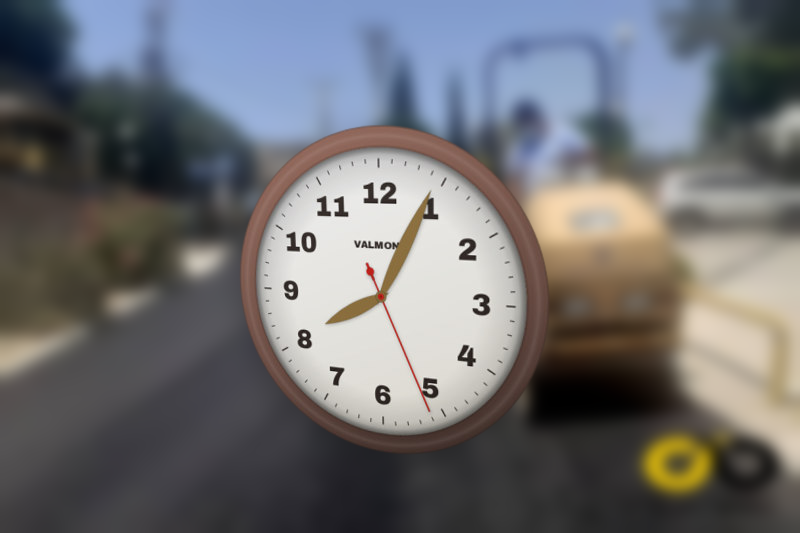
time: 8:04:26
